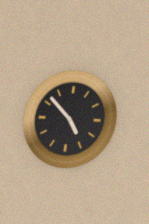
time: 4:52
